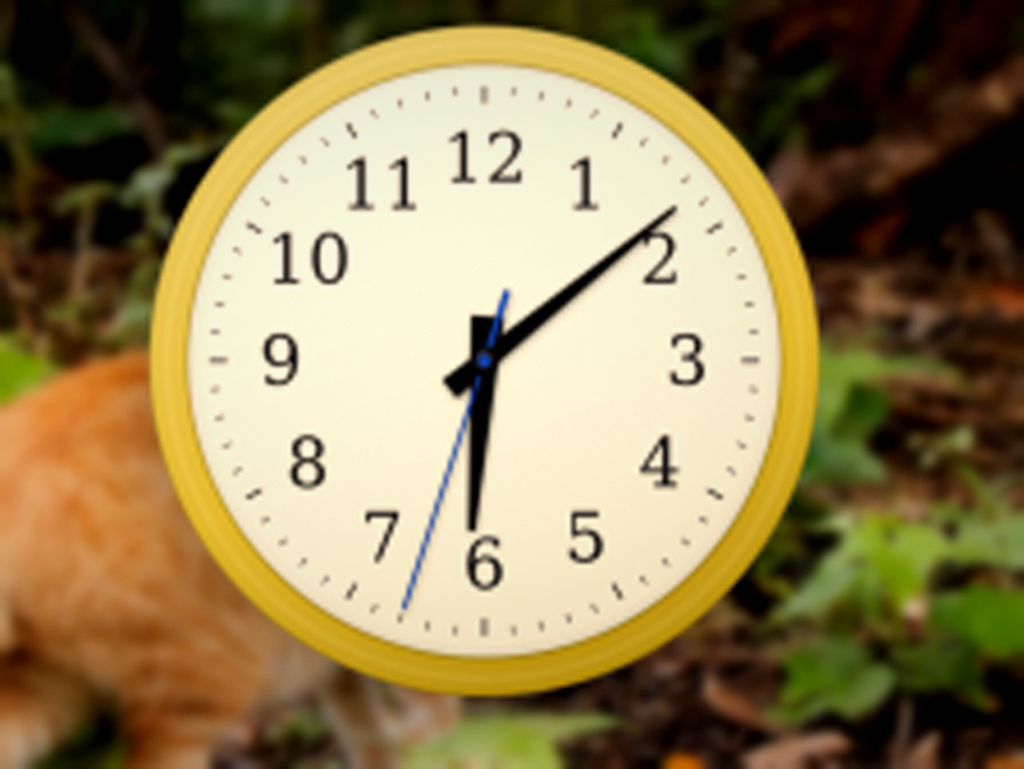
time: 6:08:33
